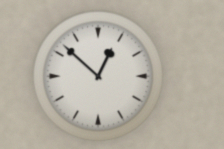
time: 12:52
